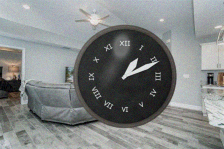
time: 1:11
